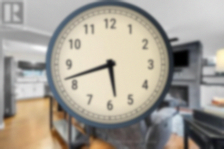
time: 5:42
